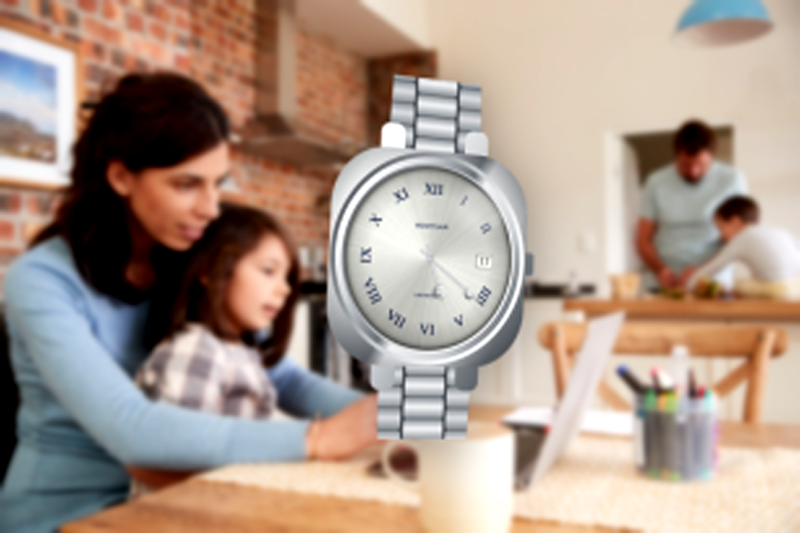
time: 5:21
